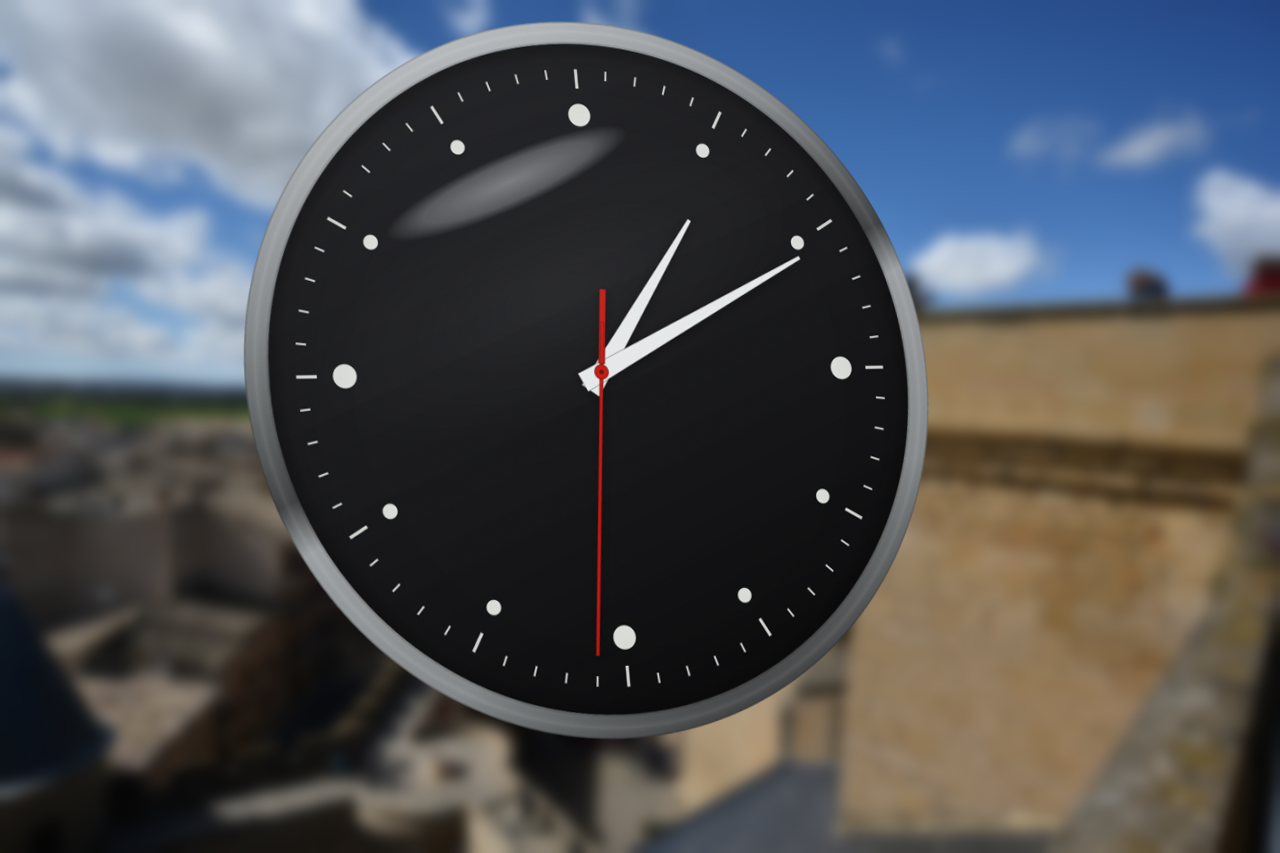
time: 1:10:31
